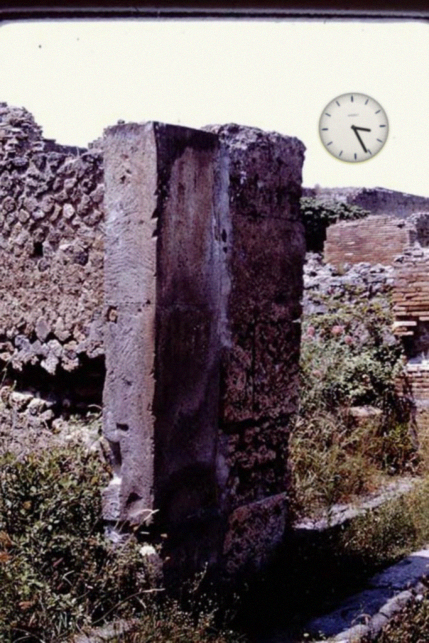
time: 3:26
